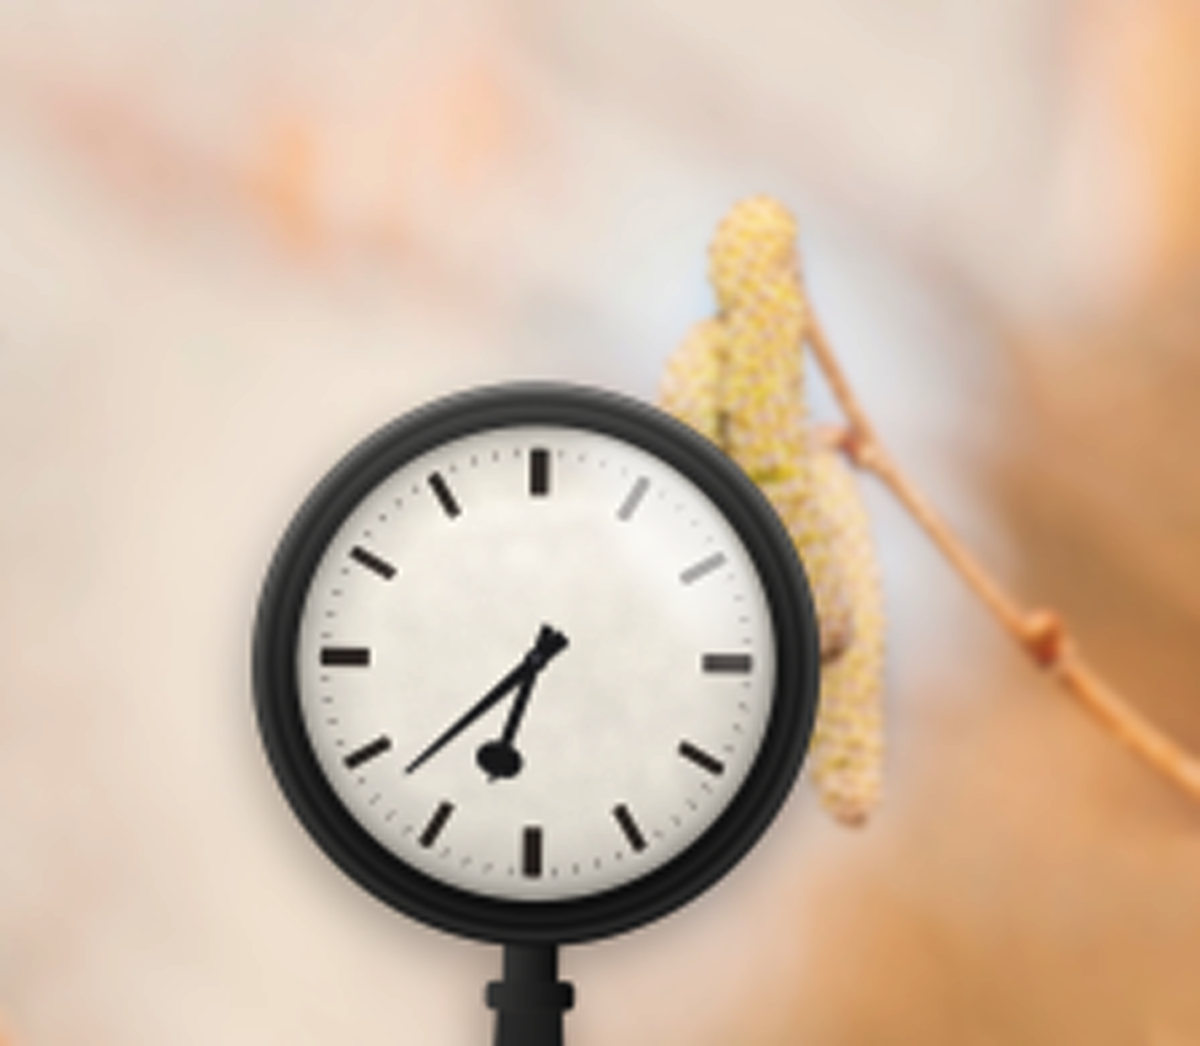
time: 6:38
